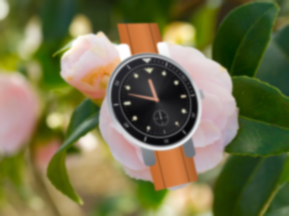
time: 11:48
